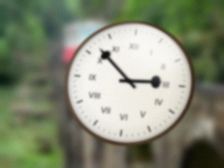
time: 2:52
